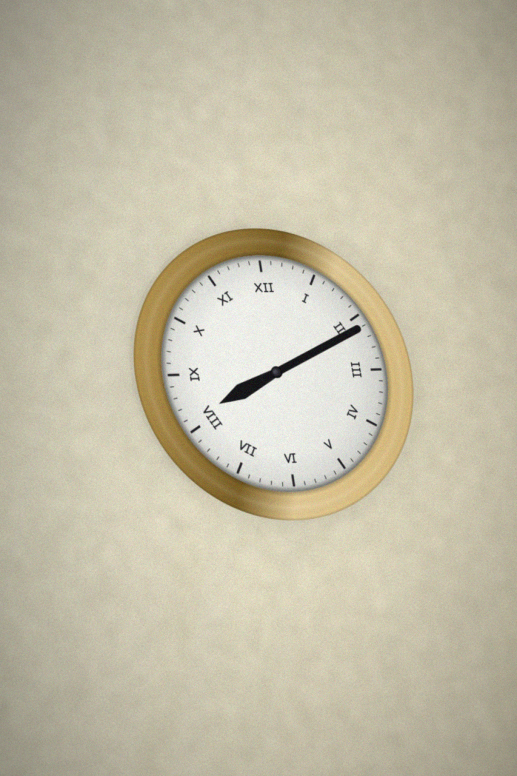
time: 8:11
